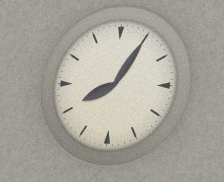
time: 8:05
